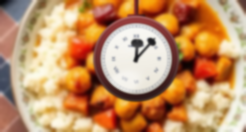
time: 12:07
